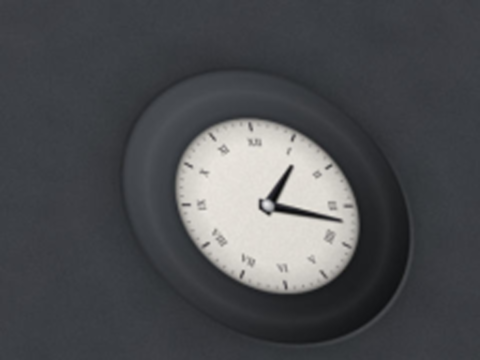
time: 1:17
